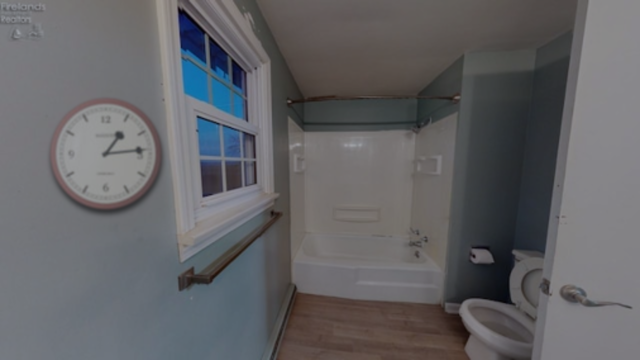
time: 1:14
